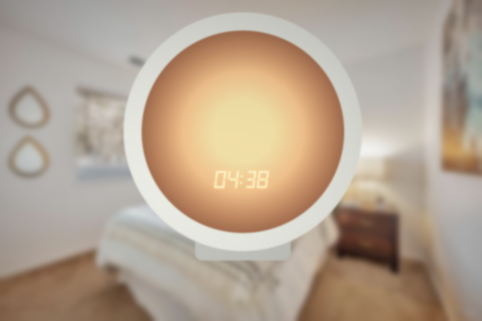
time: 4:38
